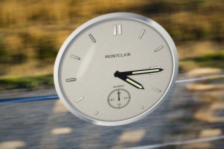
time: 4:15
